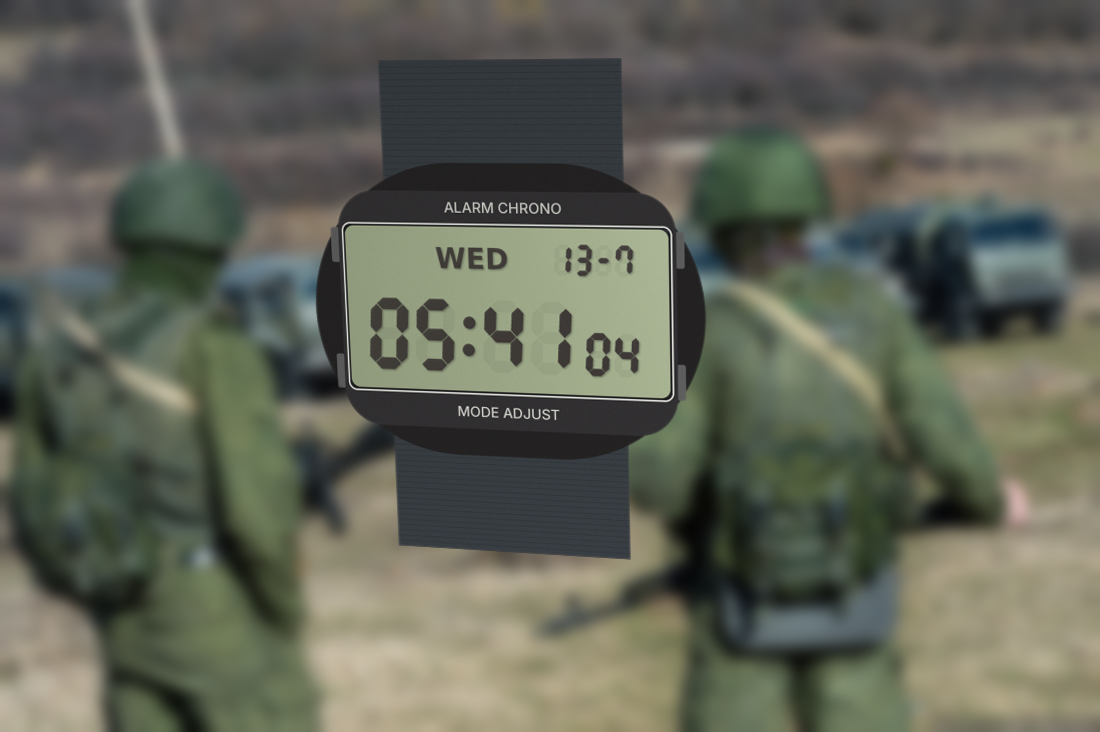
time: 5:41:04
